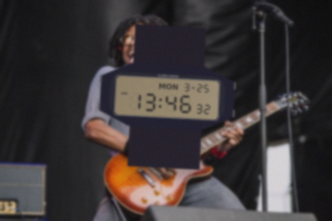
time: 13:46
